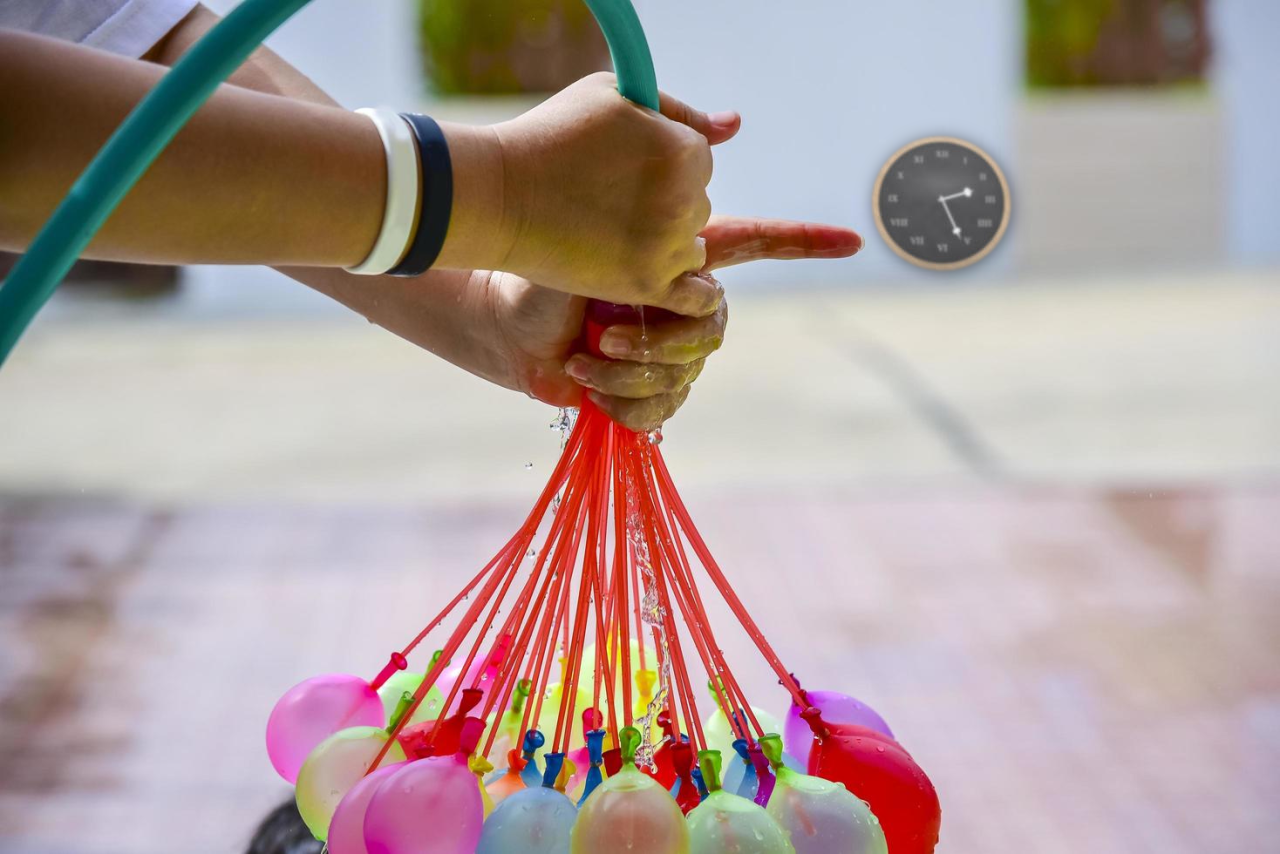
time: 2:26
